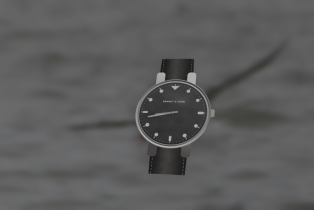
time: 8:43
